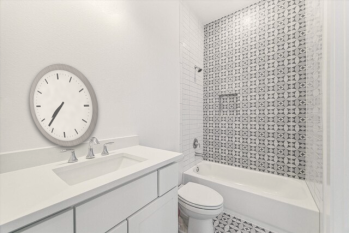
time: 7:37
